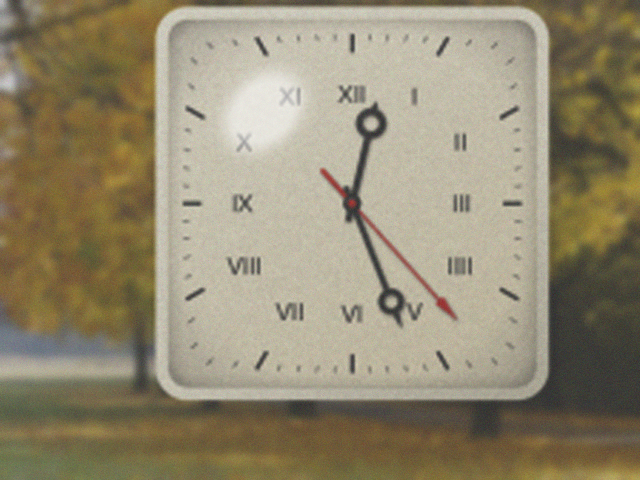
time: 12:26:23
